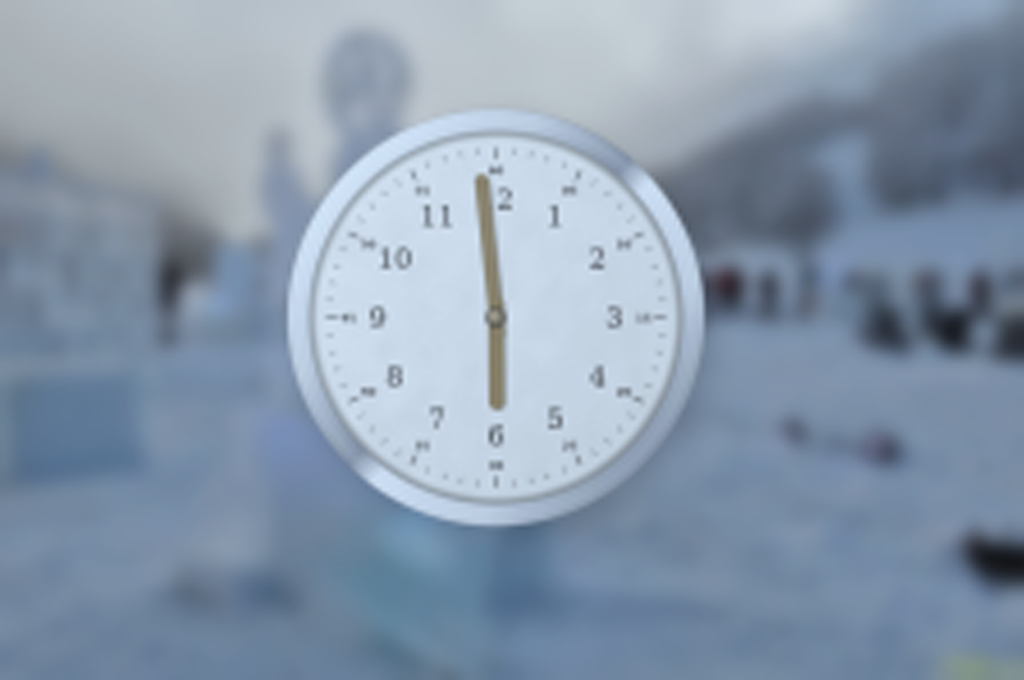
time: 5:59
